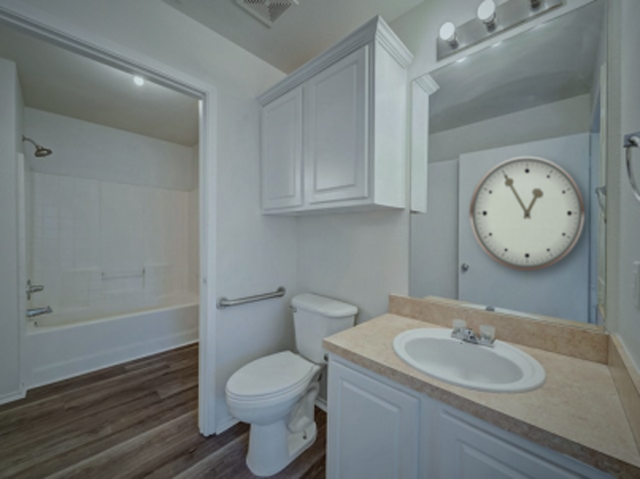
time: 12:55
